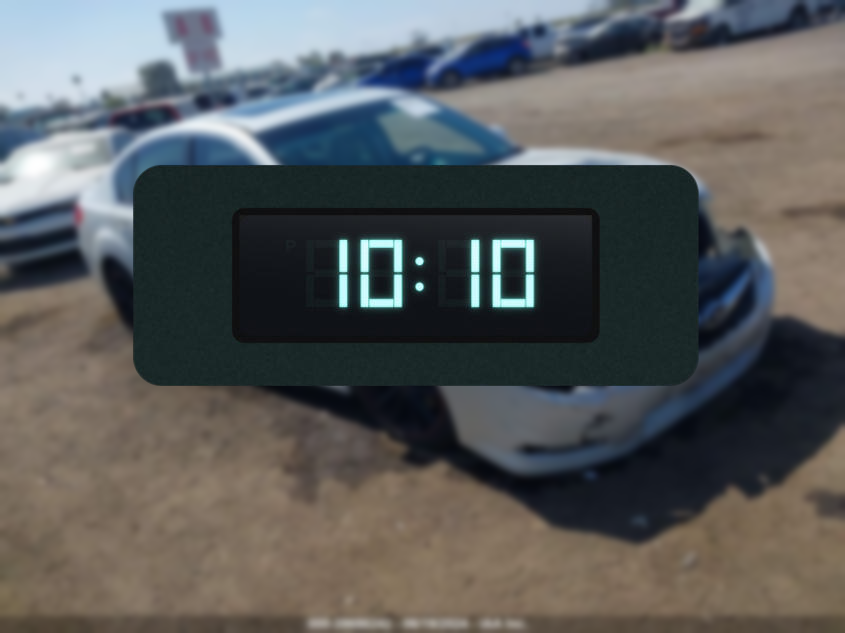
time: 10:10
